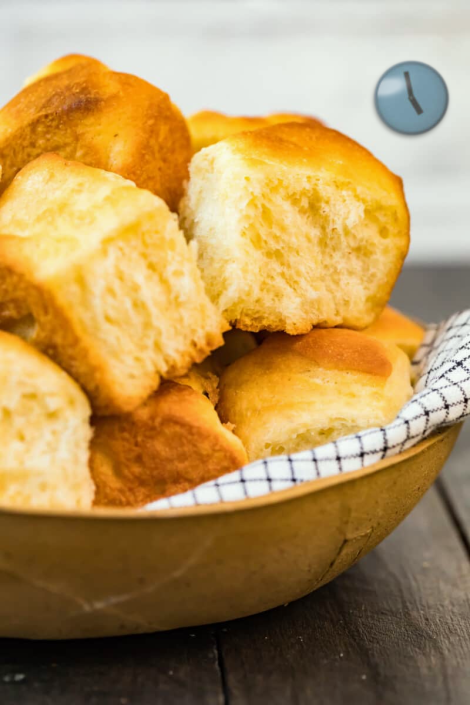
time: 4:58
